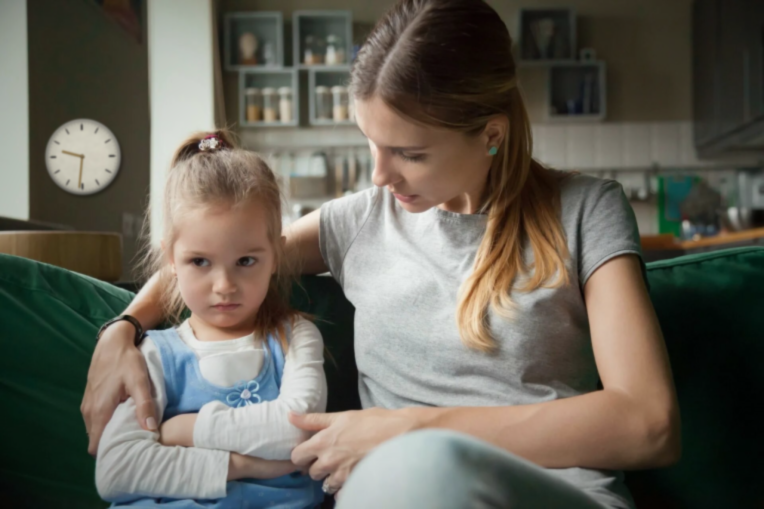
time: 9:31
